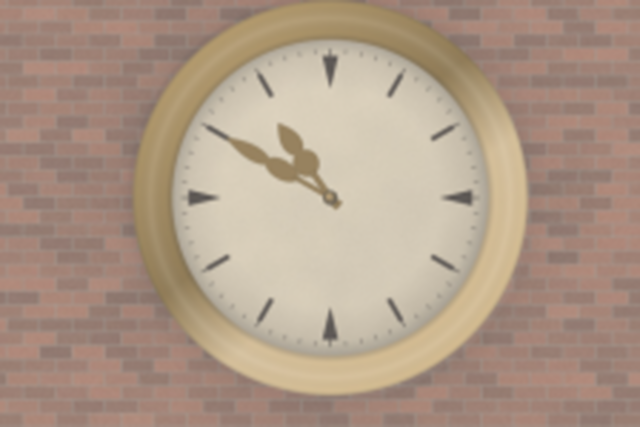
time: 10:50
